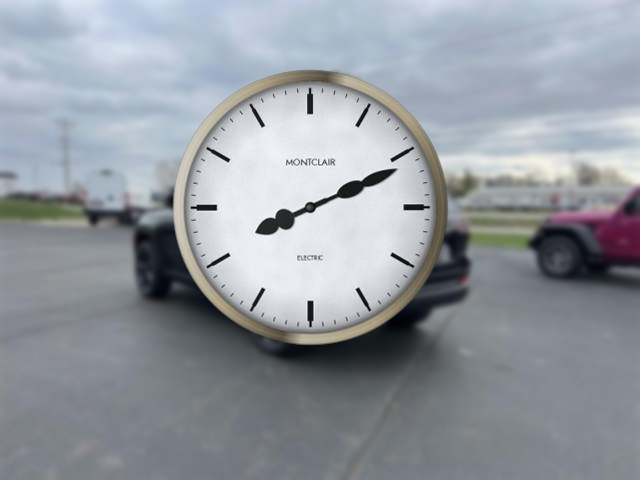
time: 8:11
